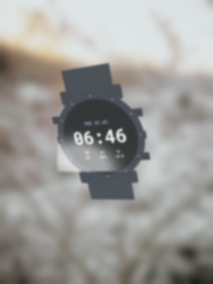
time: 6:46
